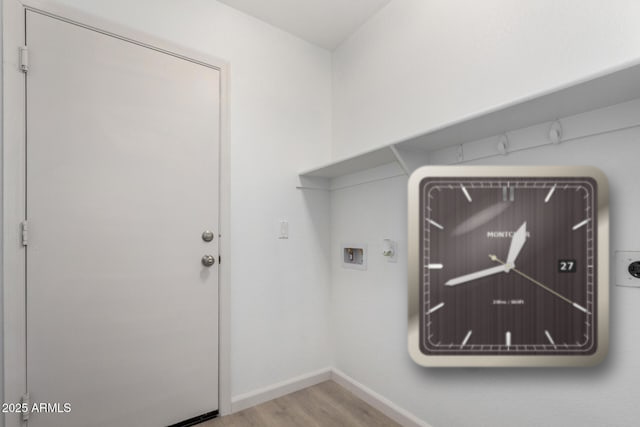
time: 12:42:20
